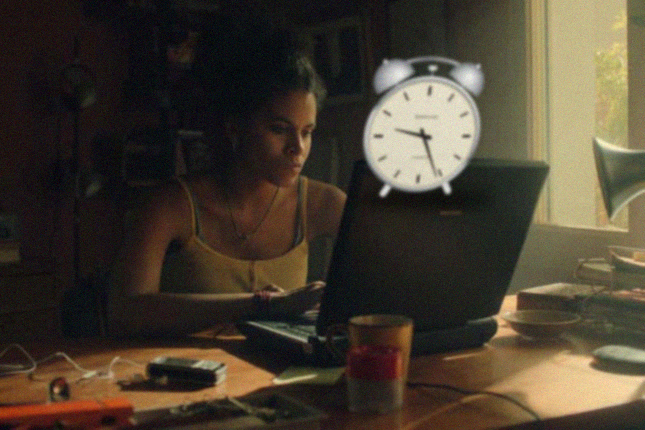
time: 9:26
